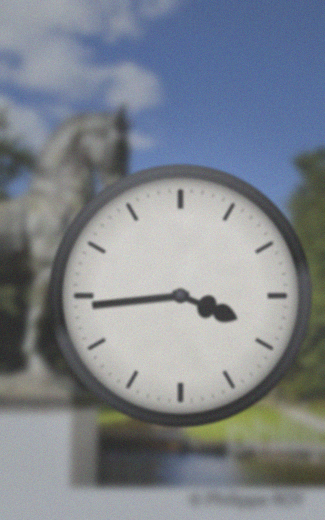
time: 3:44
